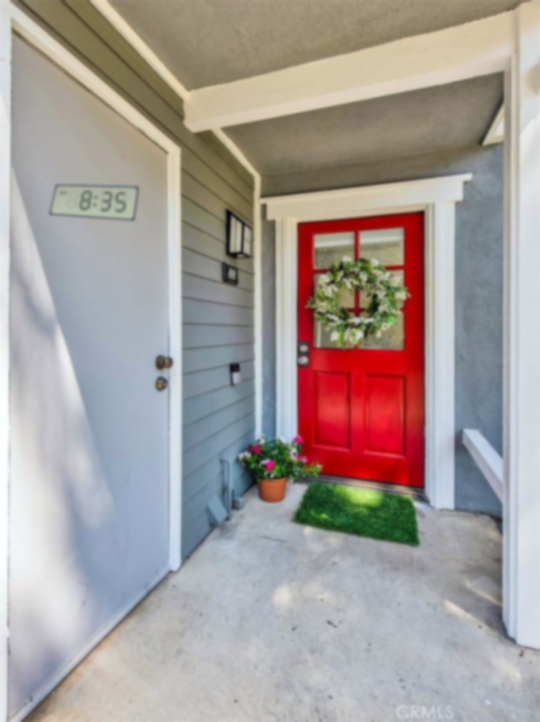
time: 8:35
